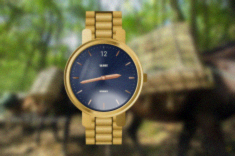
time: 2:43
